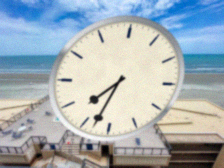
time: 7:33
